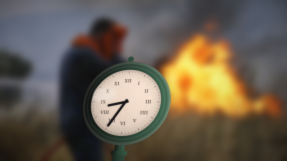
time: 8:35
